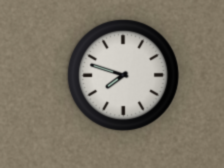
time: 7:48
